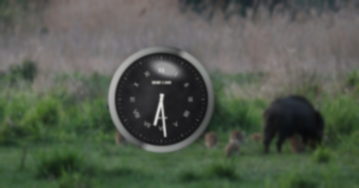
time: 6:29
